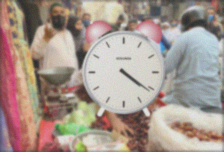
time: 4:21
